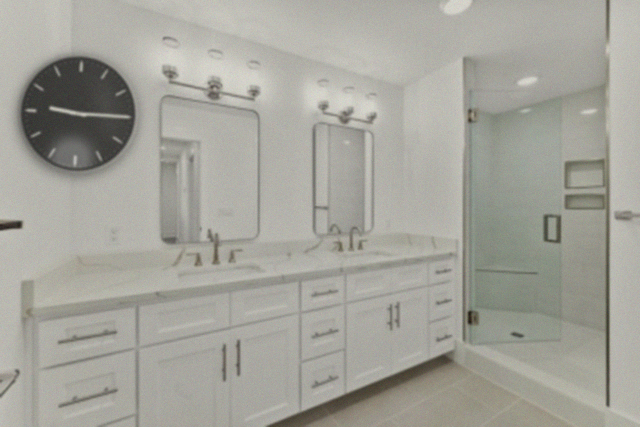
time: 9:15
